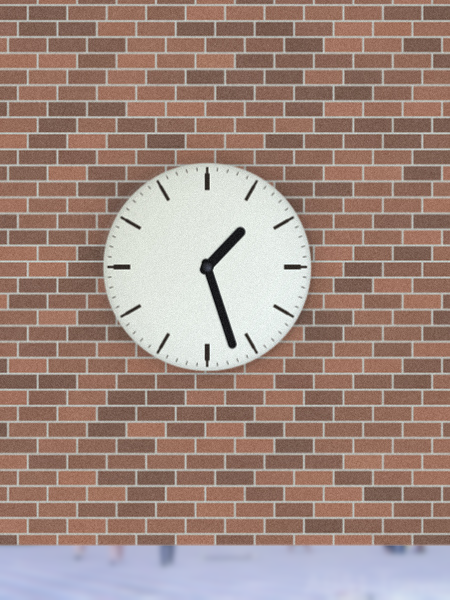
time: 1:27
